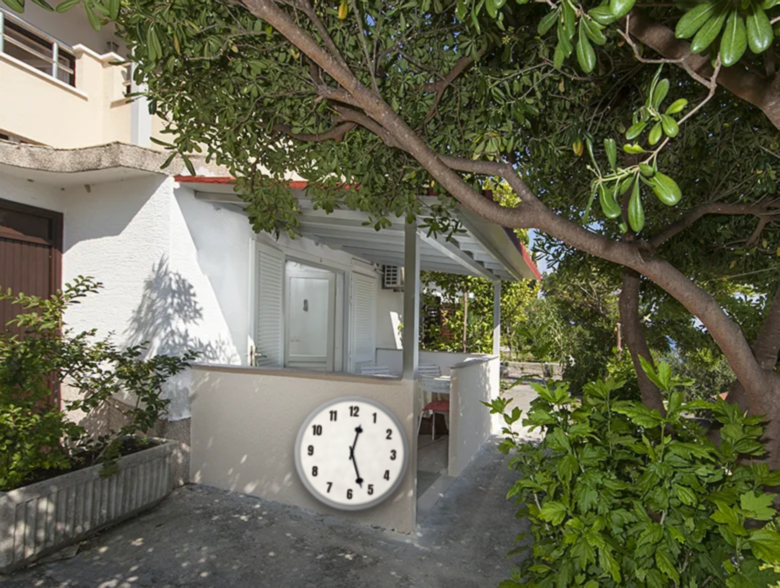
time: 12:27
